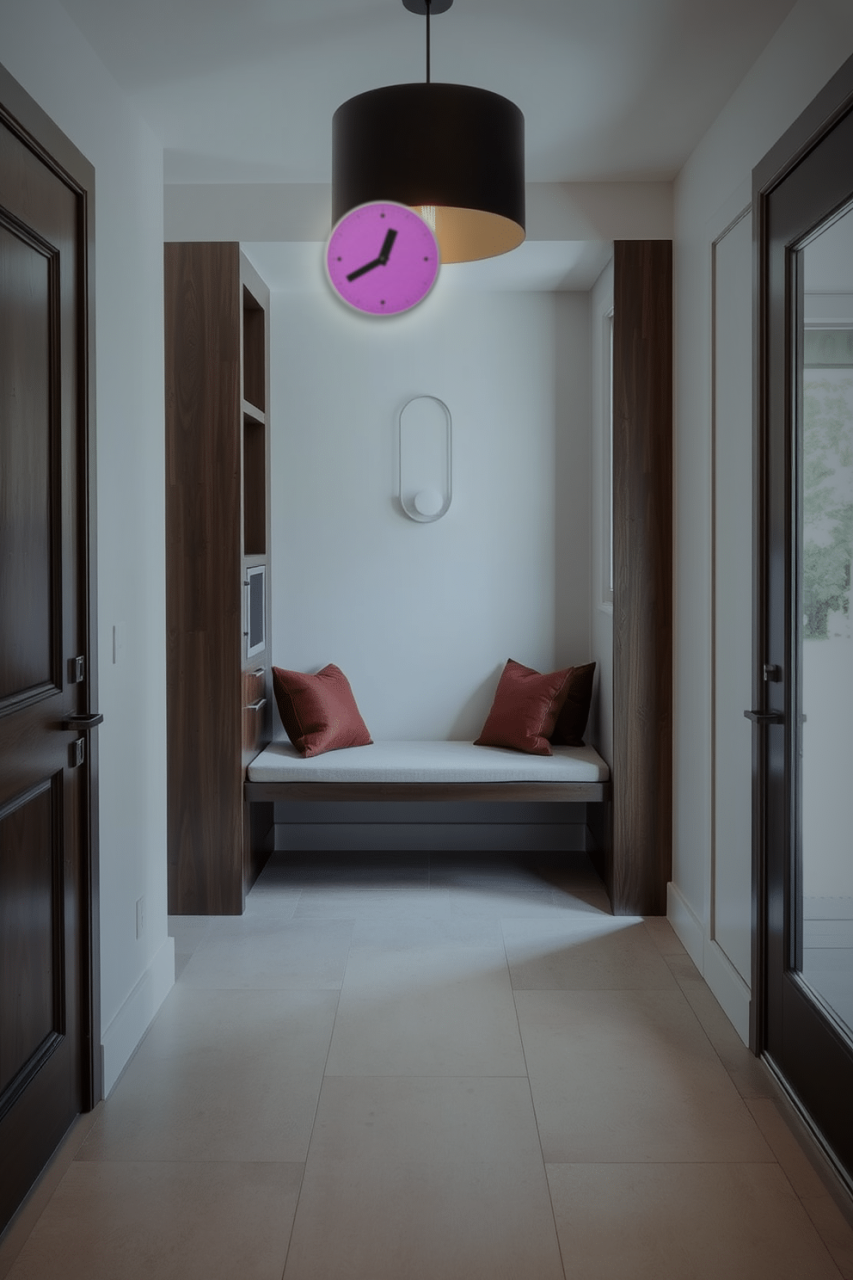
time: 12:40
